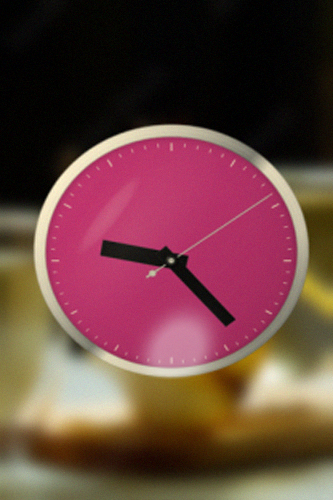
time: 9:23:09
